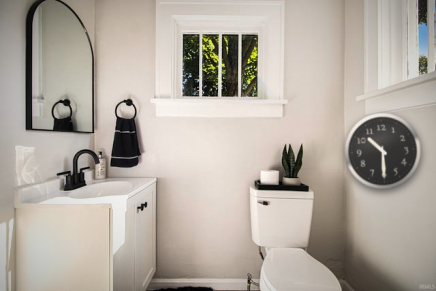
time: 10:30
